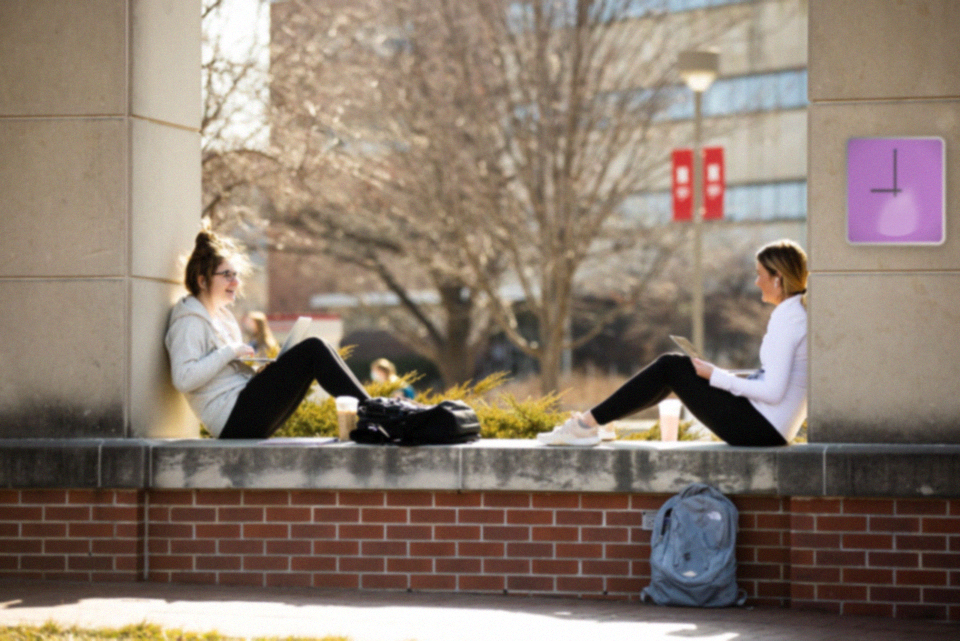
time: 9:00
